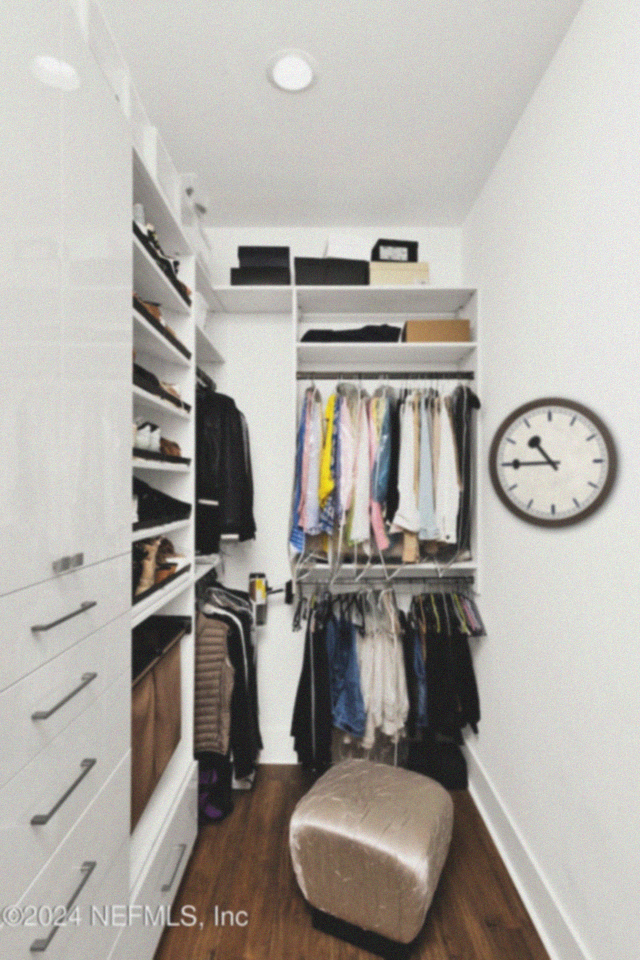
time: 10:45
